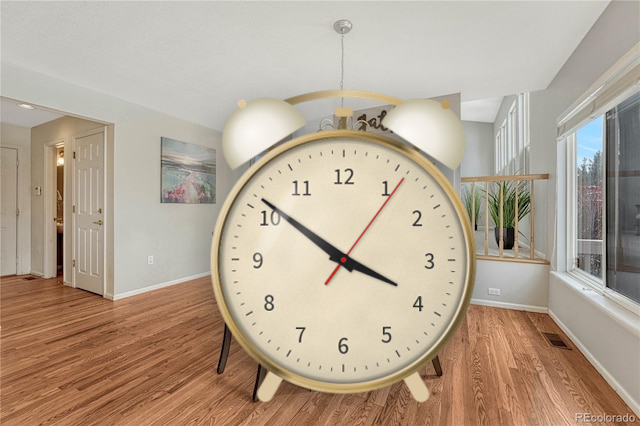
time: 3:51:06
